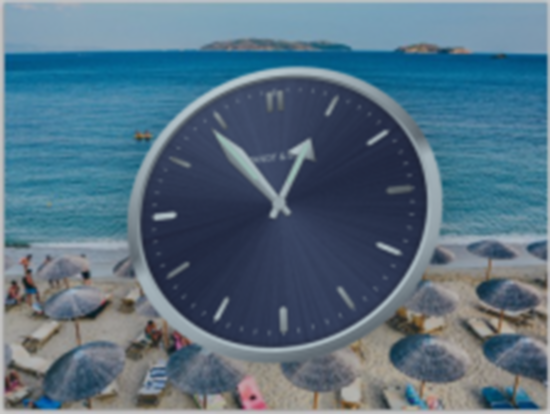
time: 12:54
